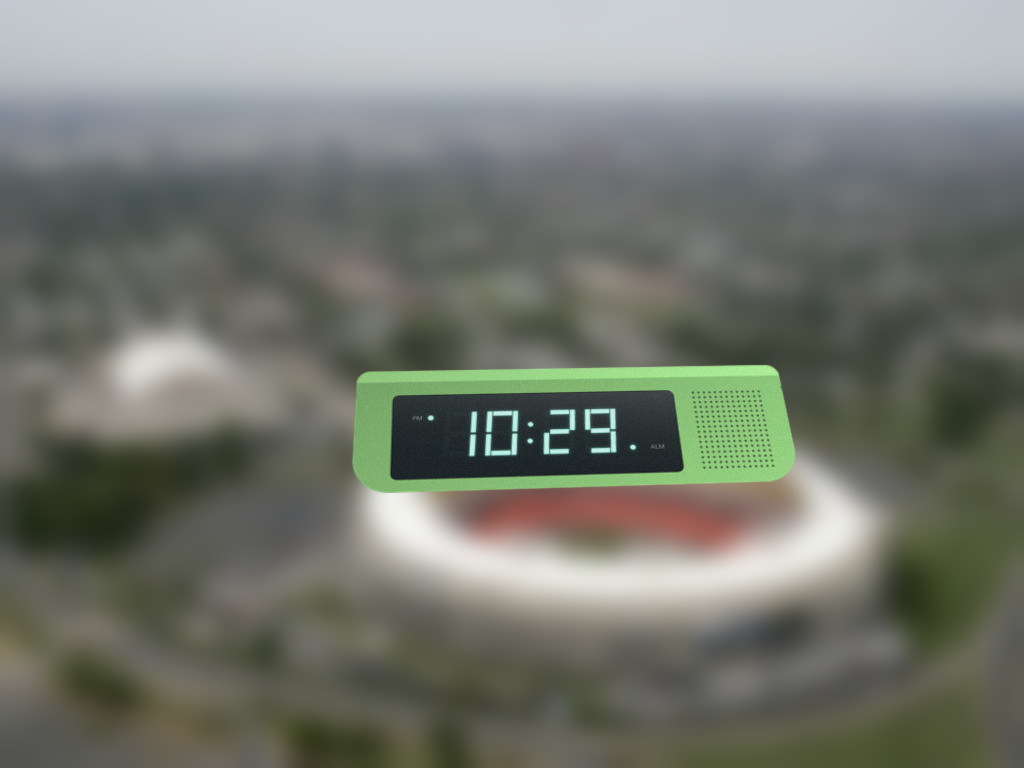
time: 10:29
